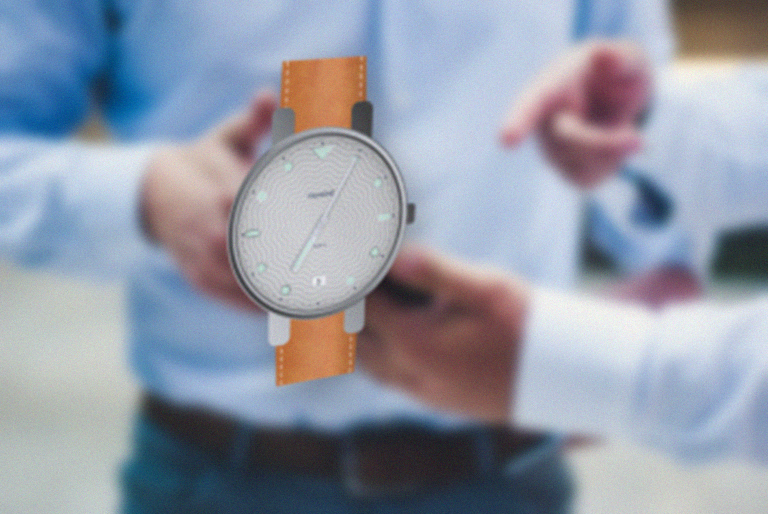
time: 7:05
